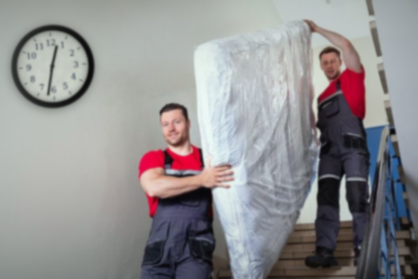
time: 12:32
